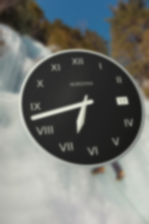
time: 6:43
